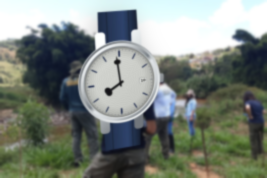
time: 7:59
